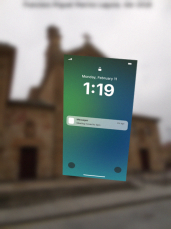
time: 1:19
